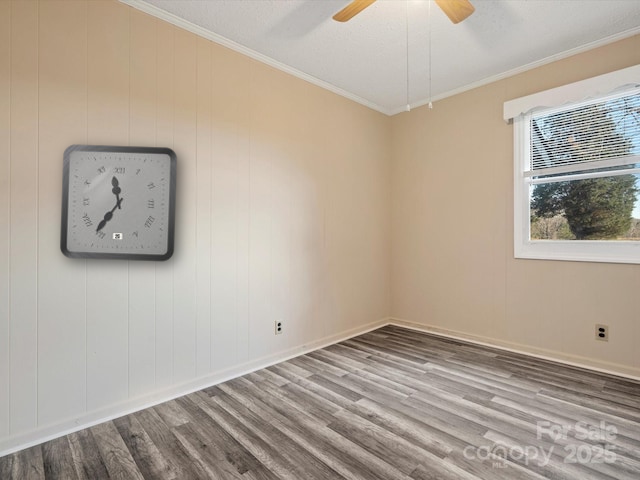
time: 11:36
